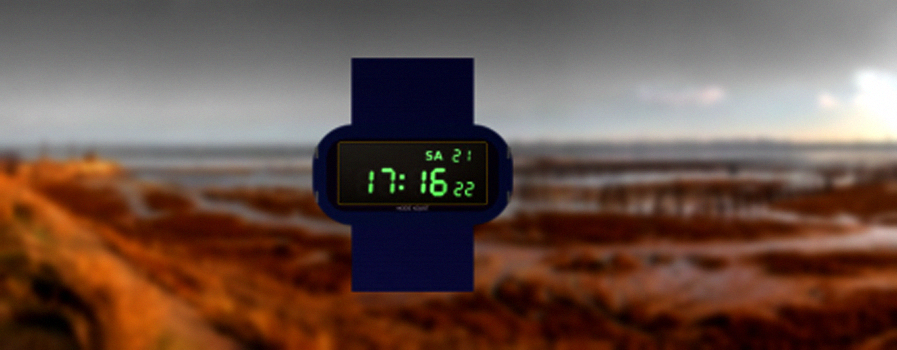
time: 17:16:22
